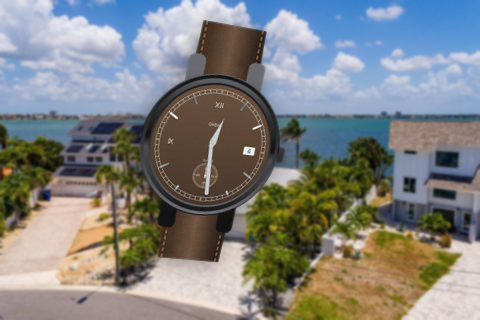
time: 12:29
